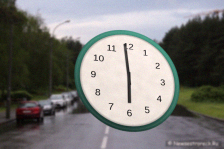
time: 5:59
